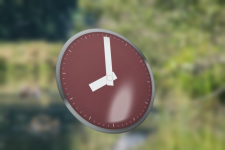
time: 8:00
